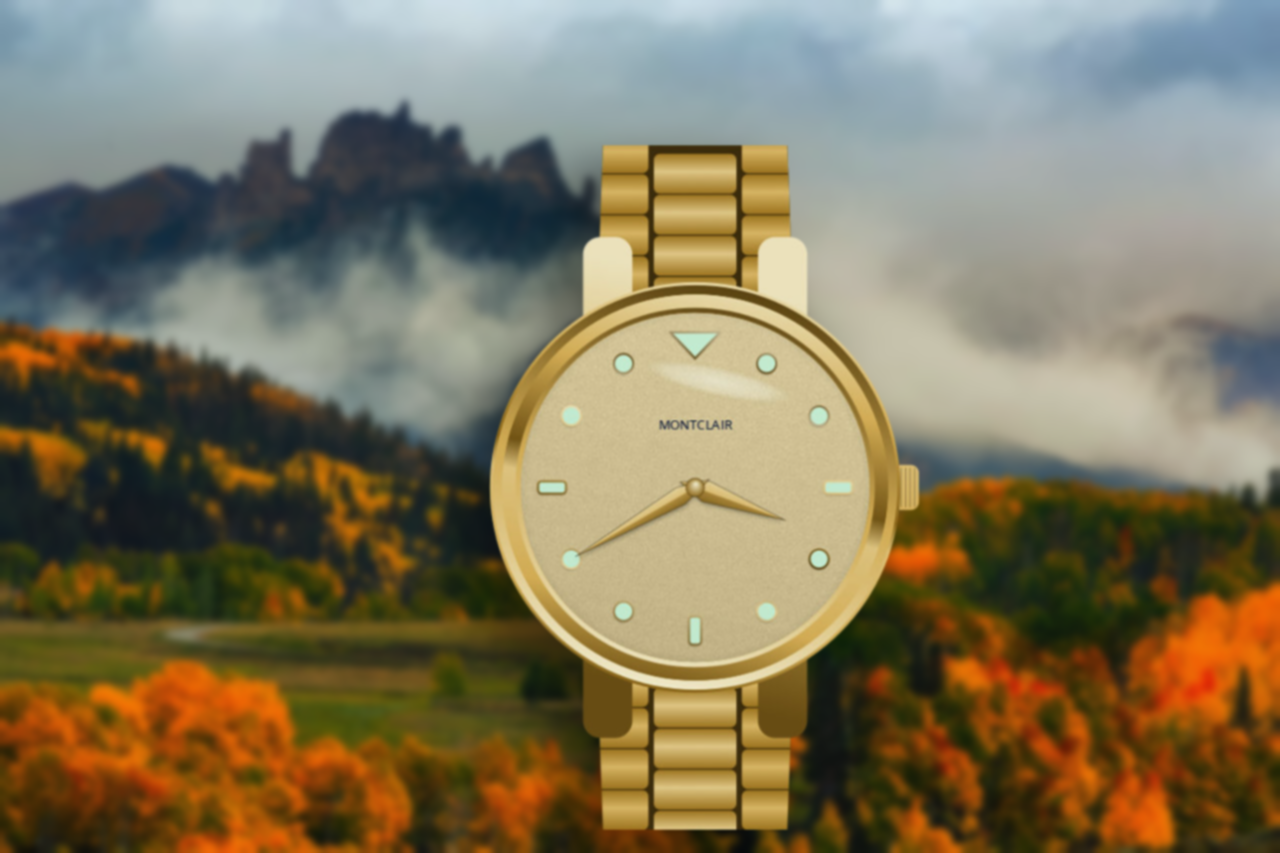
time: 3:40
